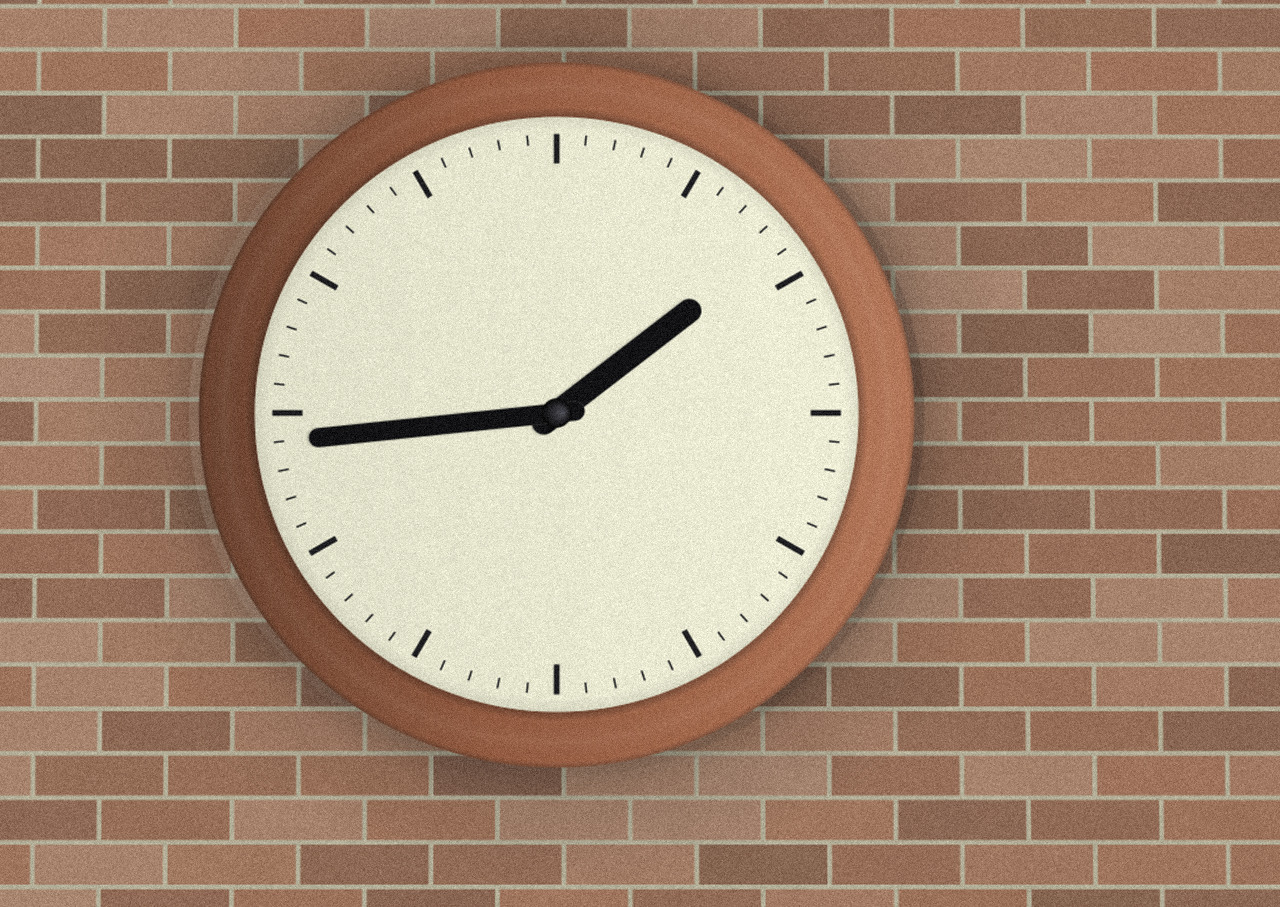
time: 1:44
